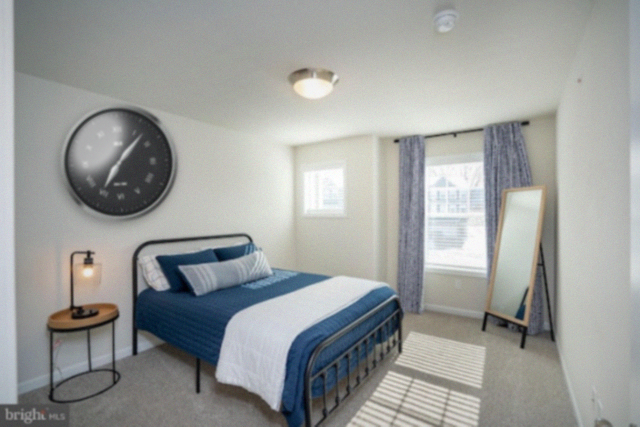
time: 7:07
